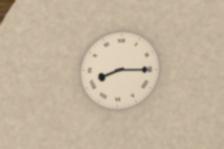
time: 8:15
